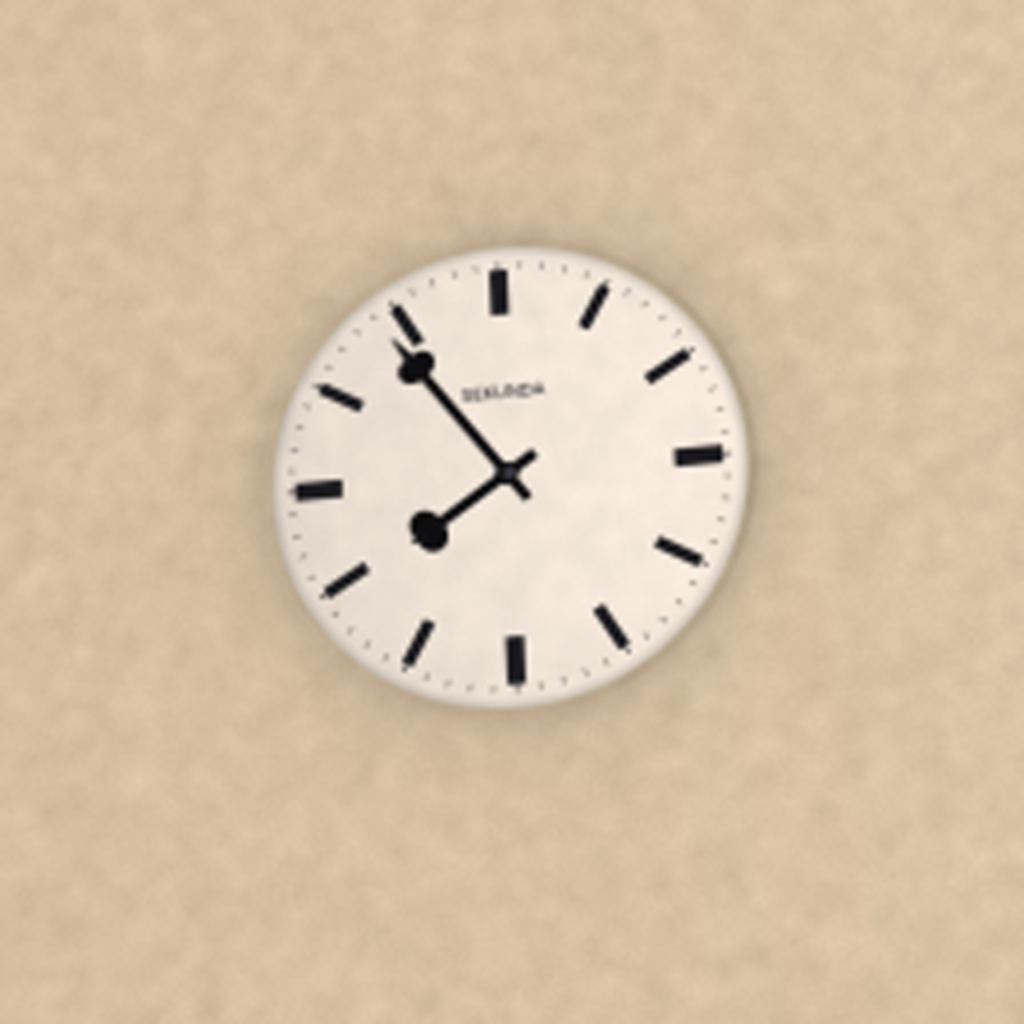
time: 7:54
